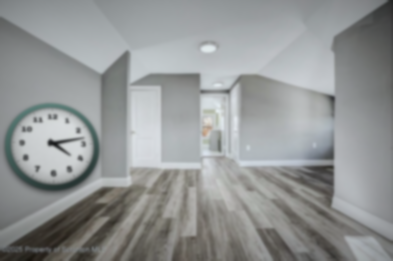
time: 4:13
